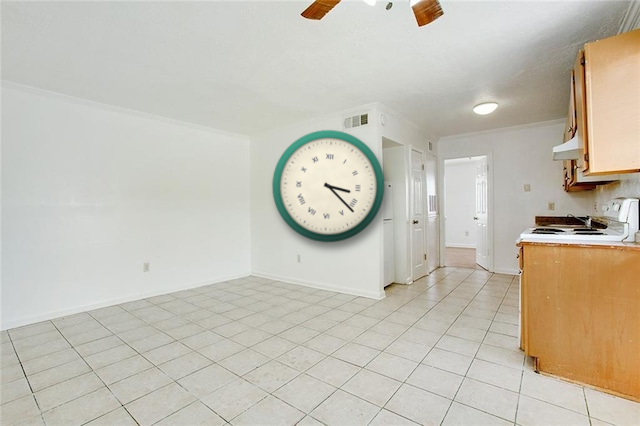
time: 3:22
